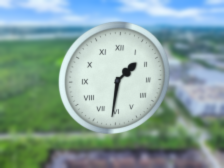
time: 1:31
